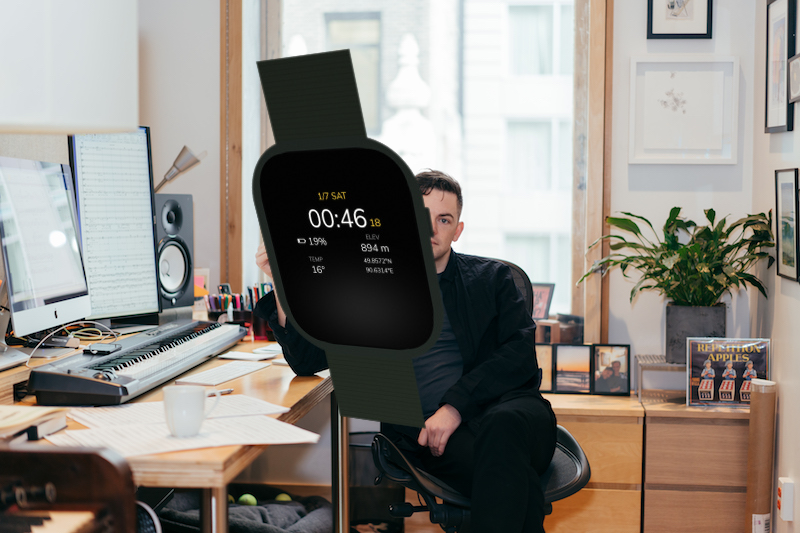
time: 0:46:18
